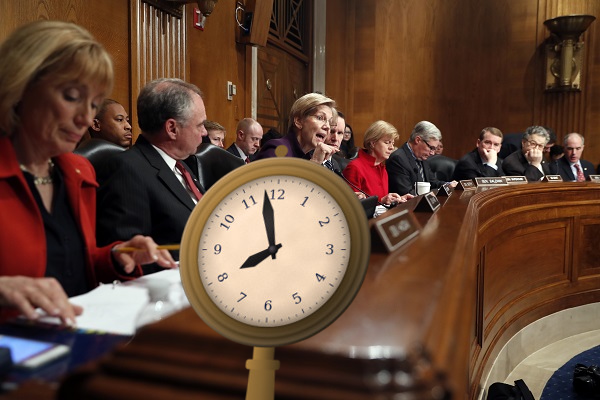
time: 7:58
